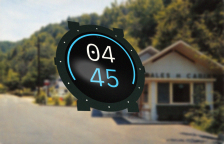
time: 4:45
